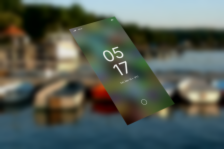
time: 5:17
